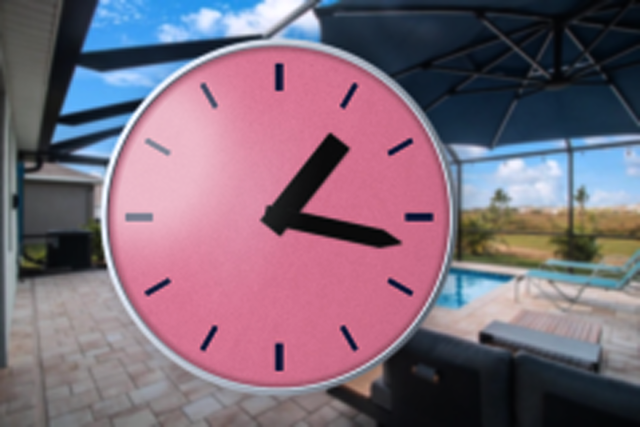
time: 1:17
